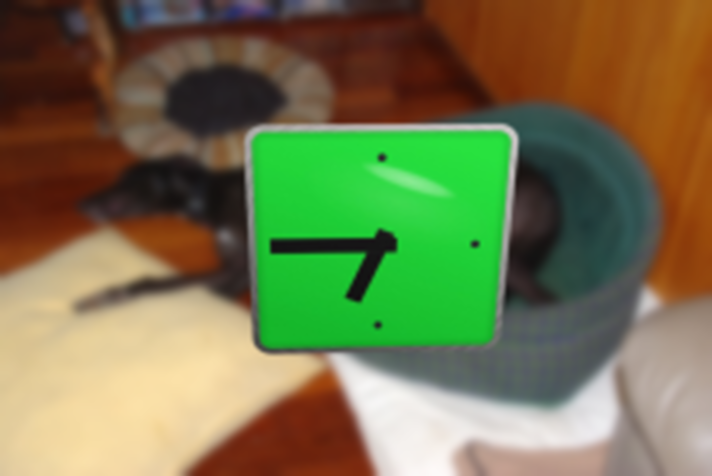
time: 6:45
